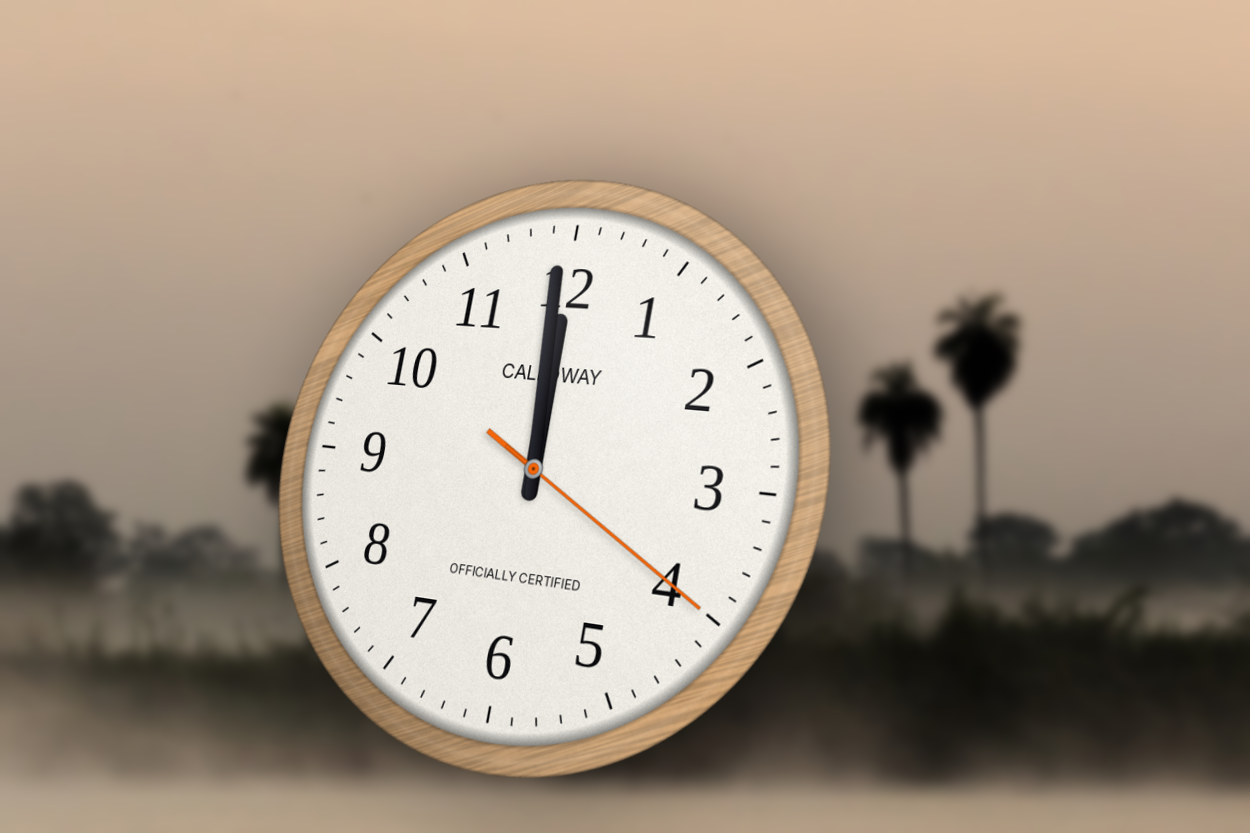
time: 11:59:20
